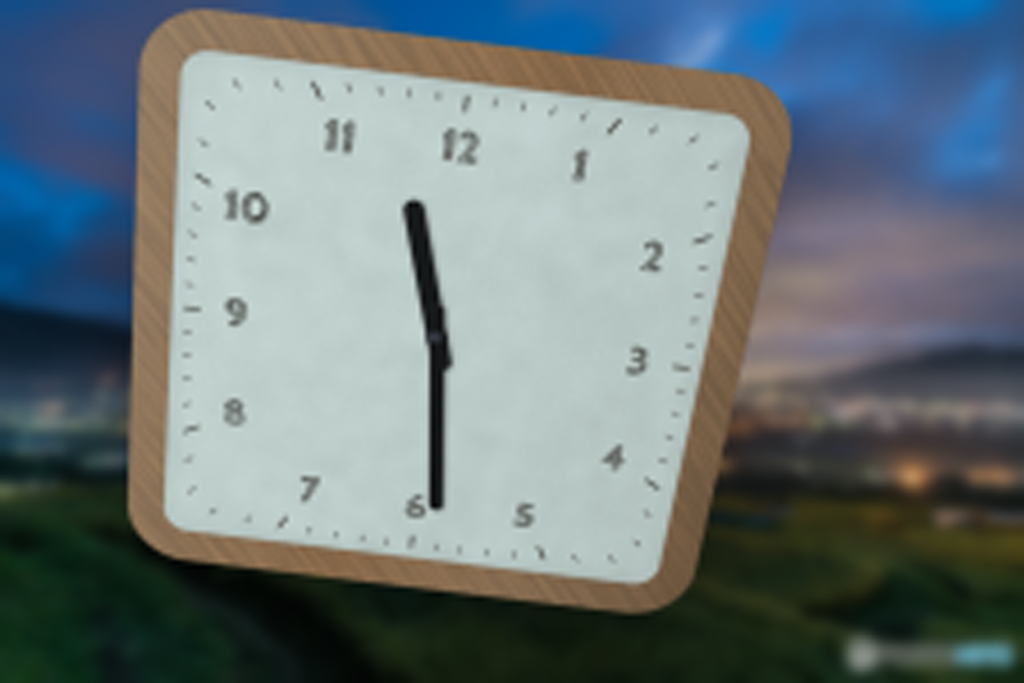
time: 11:29
